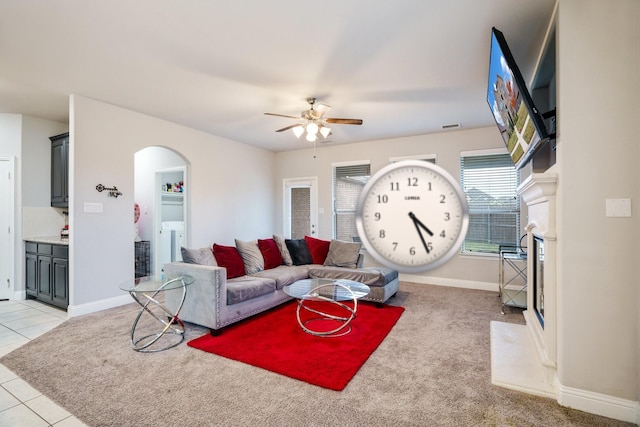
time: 4:26
